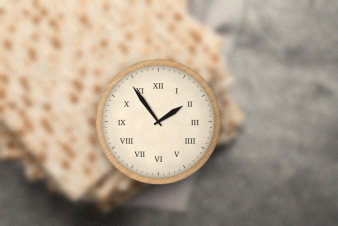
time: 1:54
